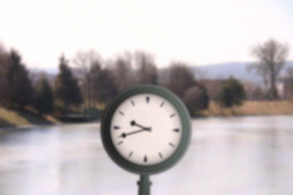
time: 9:42
